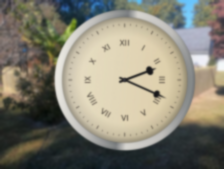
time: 2:19
